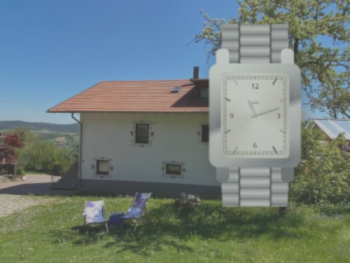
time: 11:12
